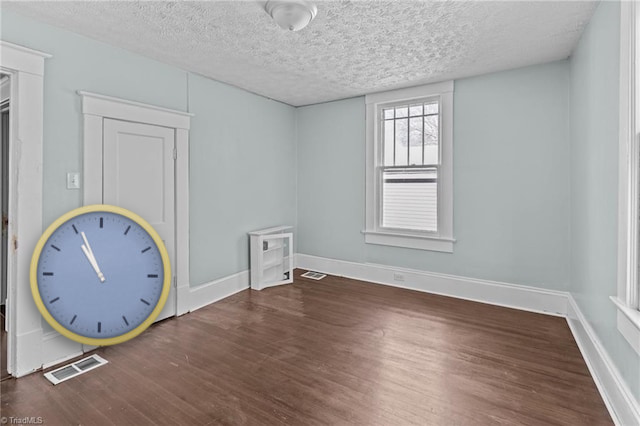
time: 10:56
